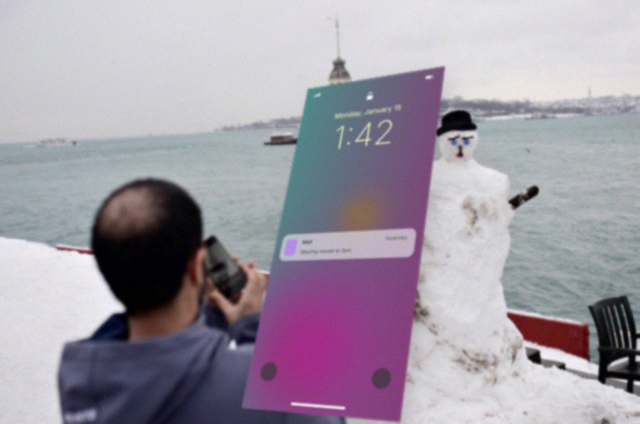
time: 1:42
